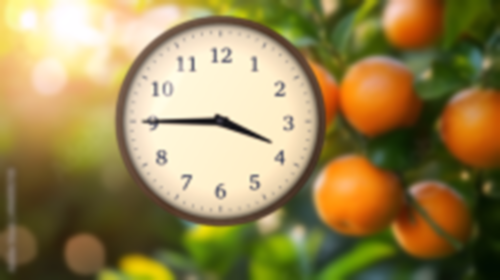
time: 3:45
